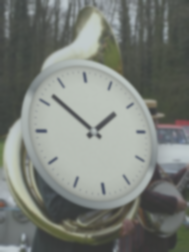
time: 1:52
